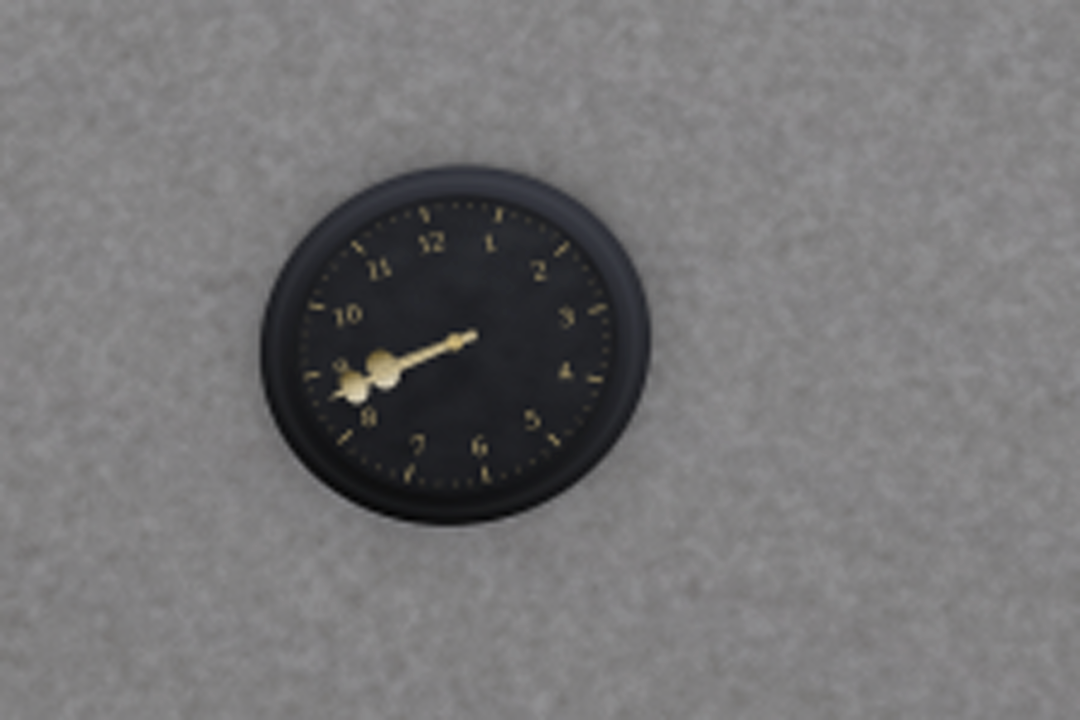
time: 8:43
